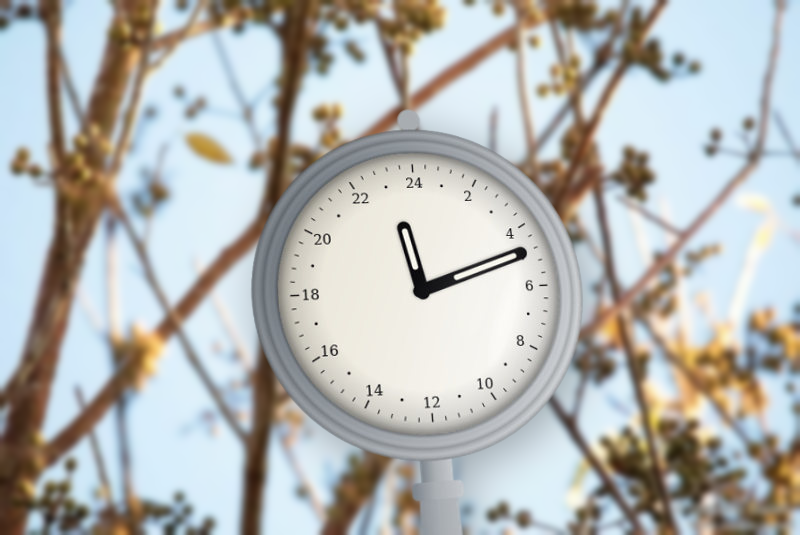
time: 23:12
